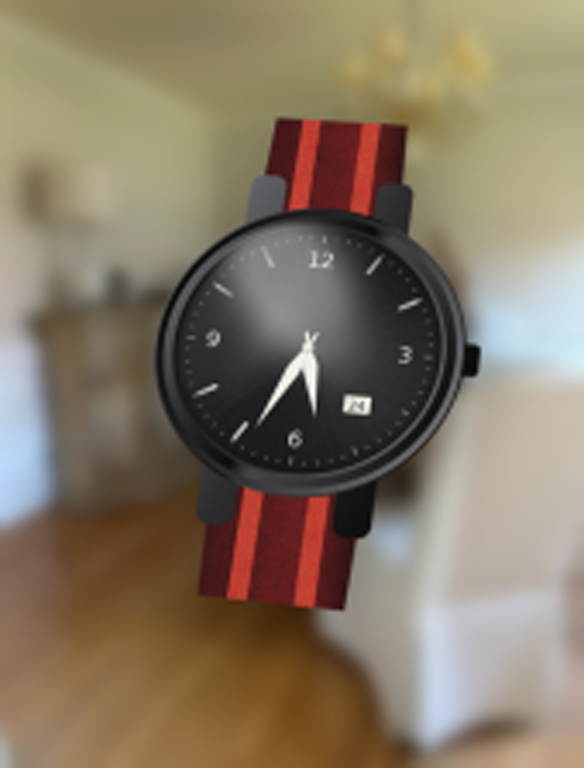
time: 5:34
